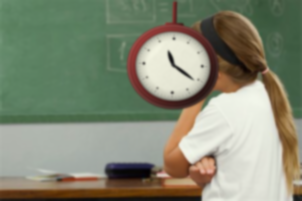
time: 11:21
